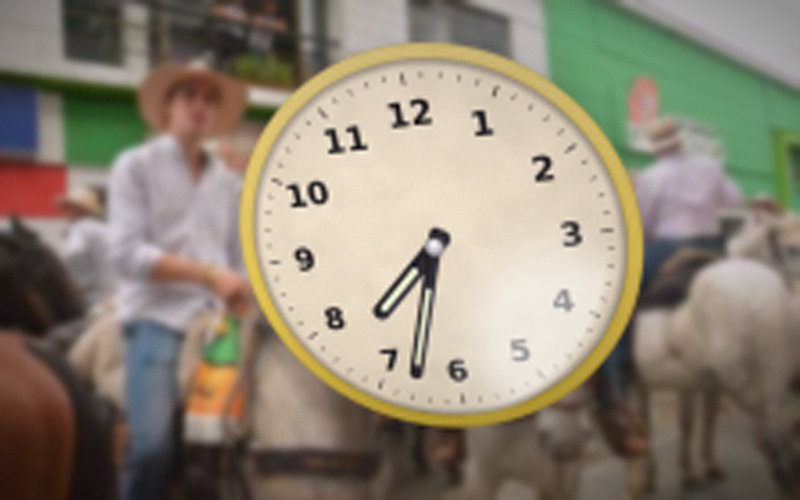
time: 7:33
